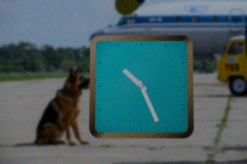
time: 10:26
